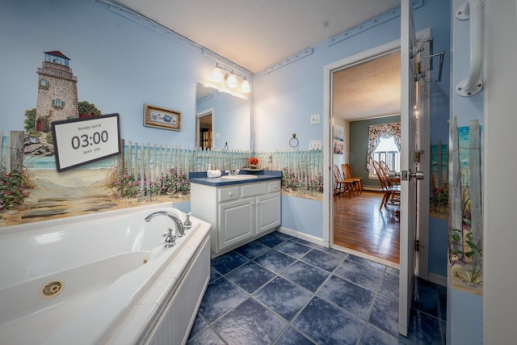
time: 3:00
